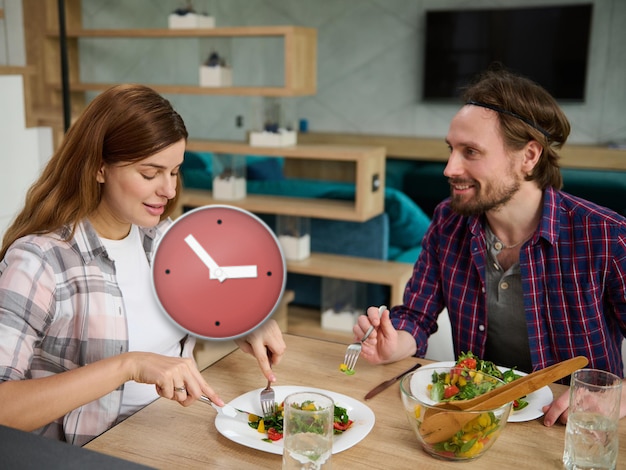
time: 2:53
